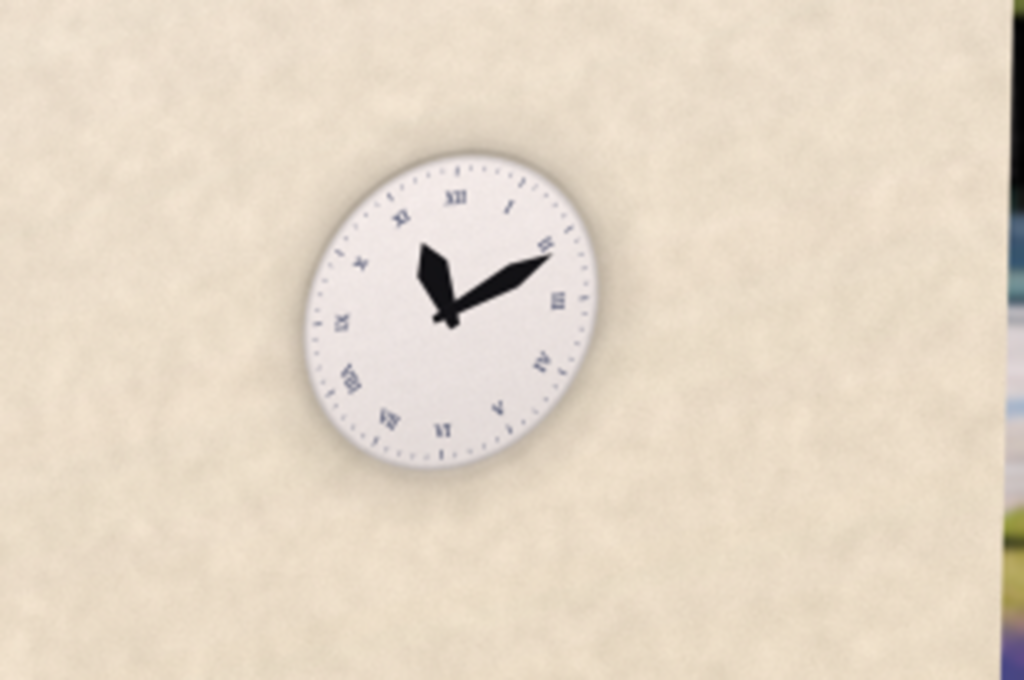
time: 11:11
